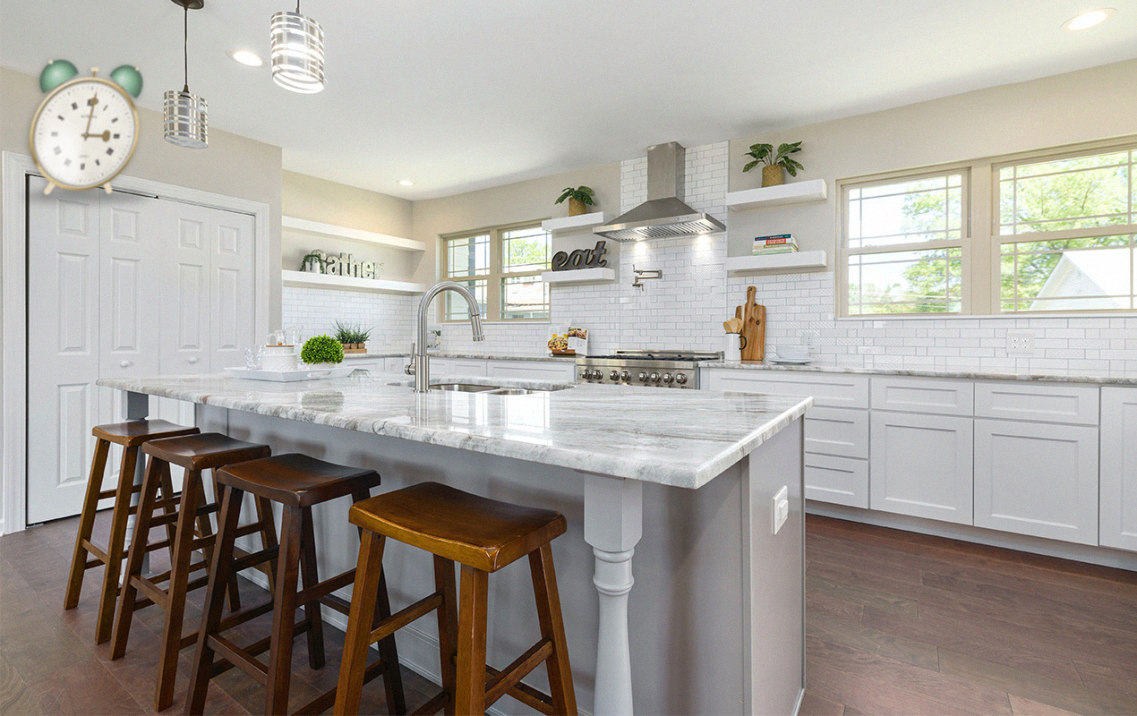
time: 3:01
